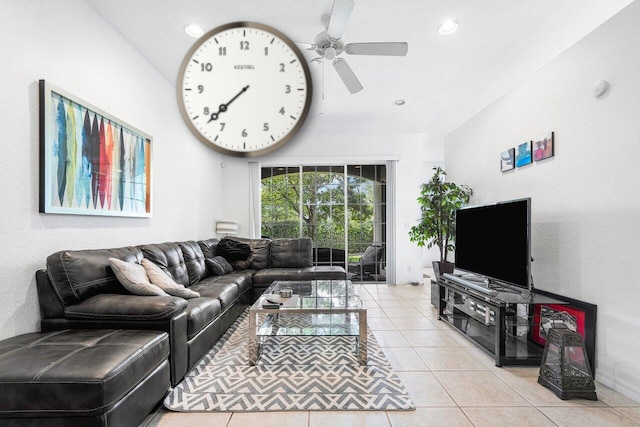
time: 7:38
